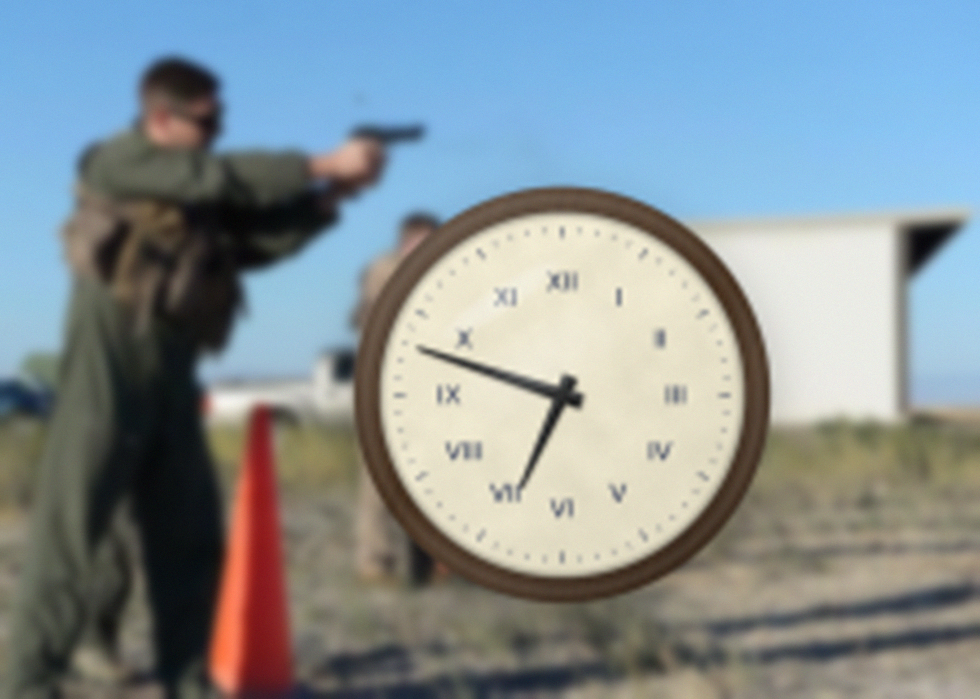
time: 6:48
